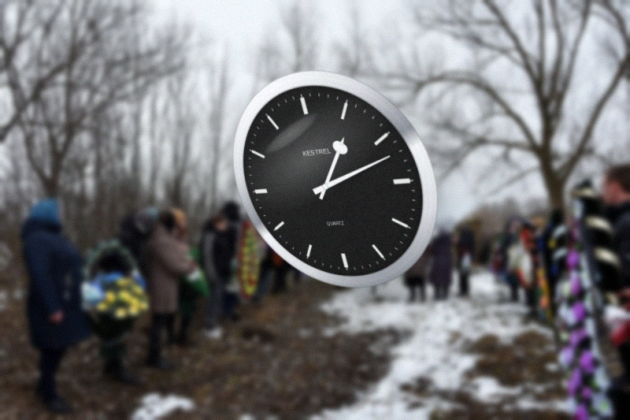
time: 1:12
